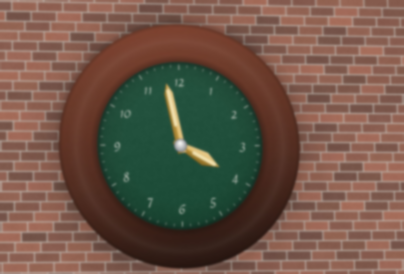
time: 3:58
